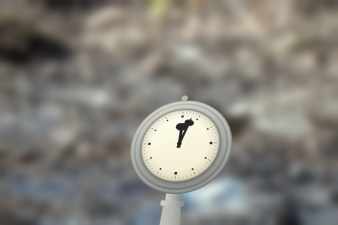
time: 12:03
